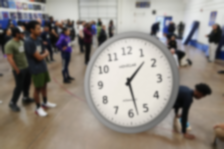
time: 1:28
